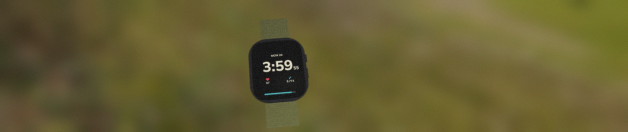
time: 3:59
